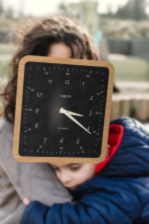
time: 3:21
